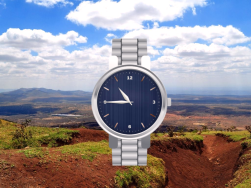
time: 10:45
